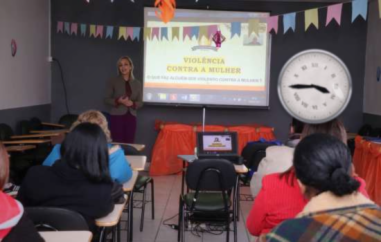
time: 3:45
